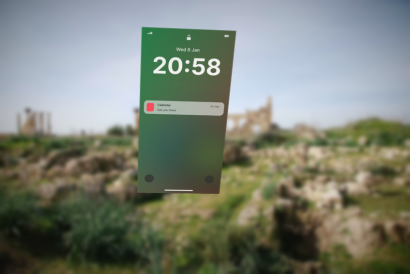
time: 20:58
